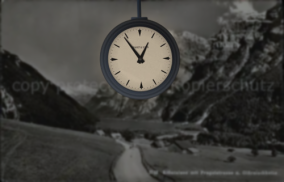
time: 12:54
